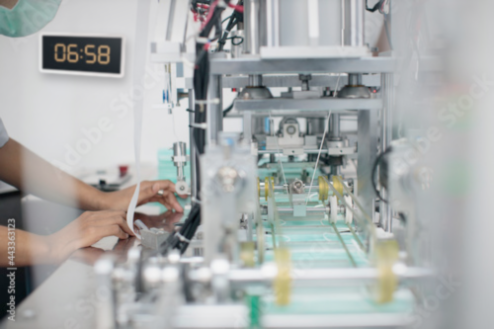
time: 6:58
